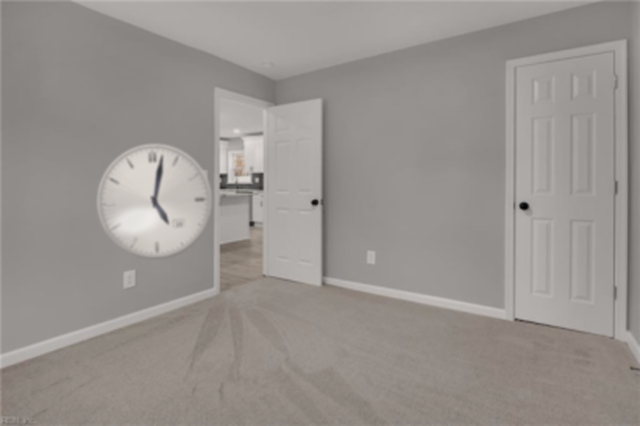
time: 5:02
